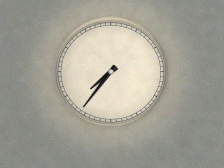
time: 7:36
